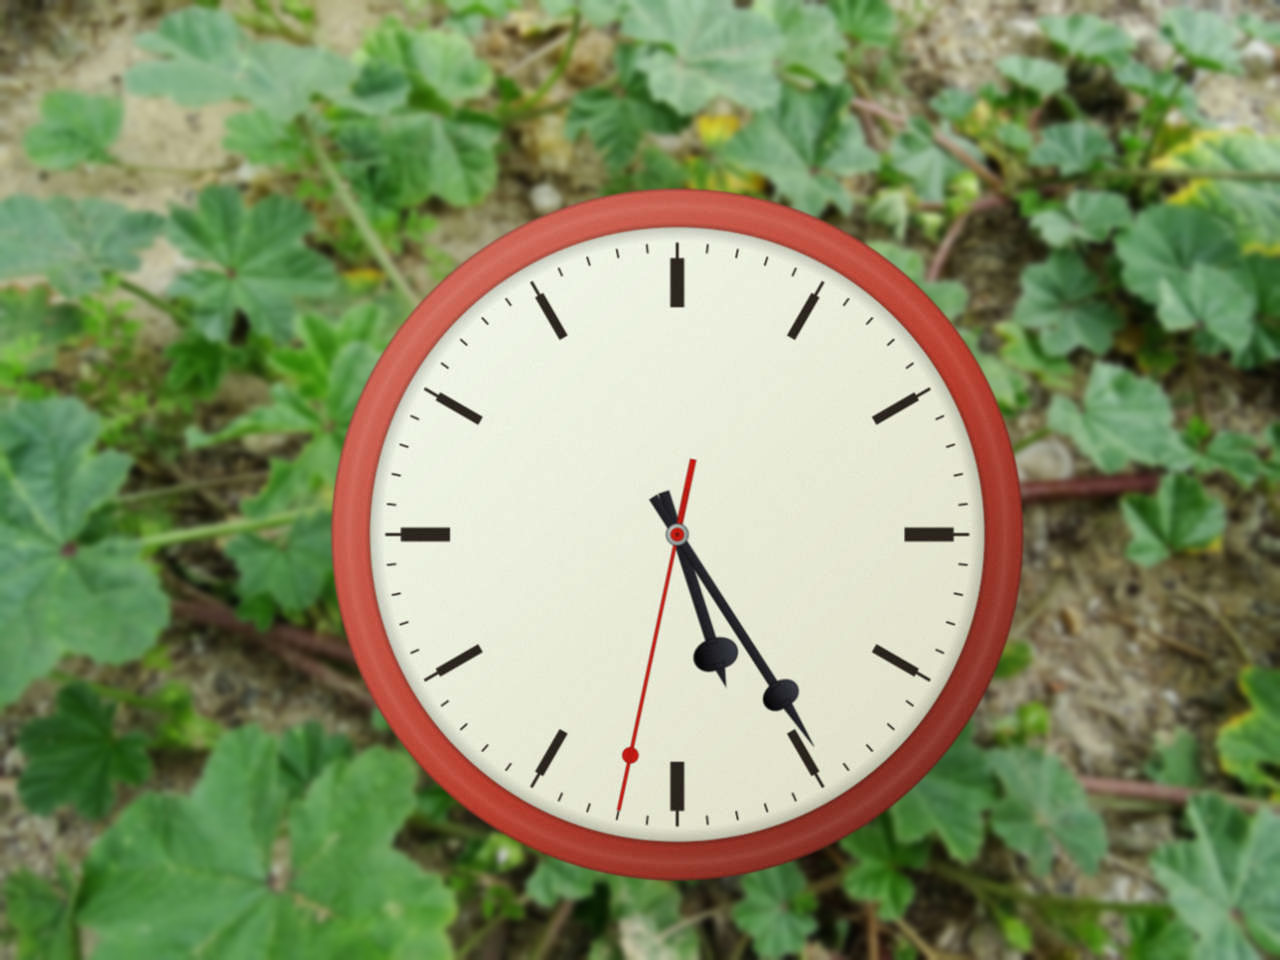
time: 5:24:32
